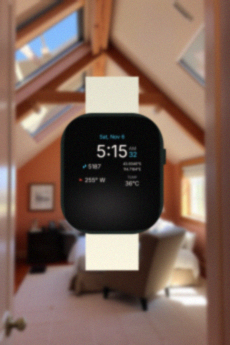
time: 5:15
